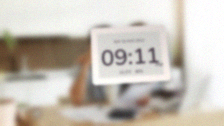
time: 9:11
